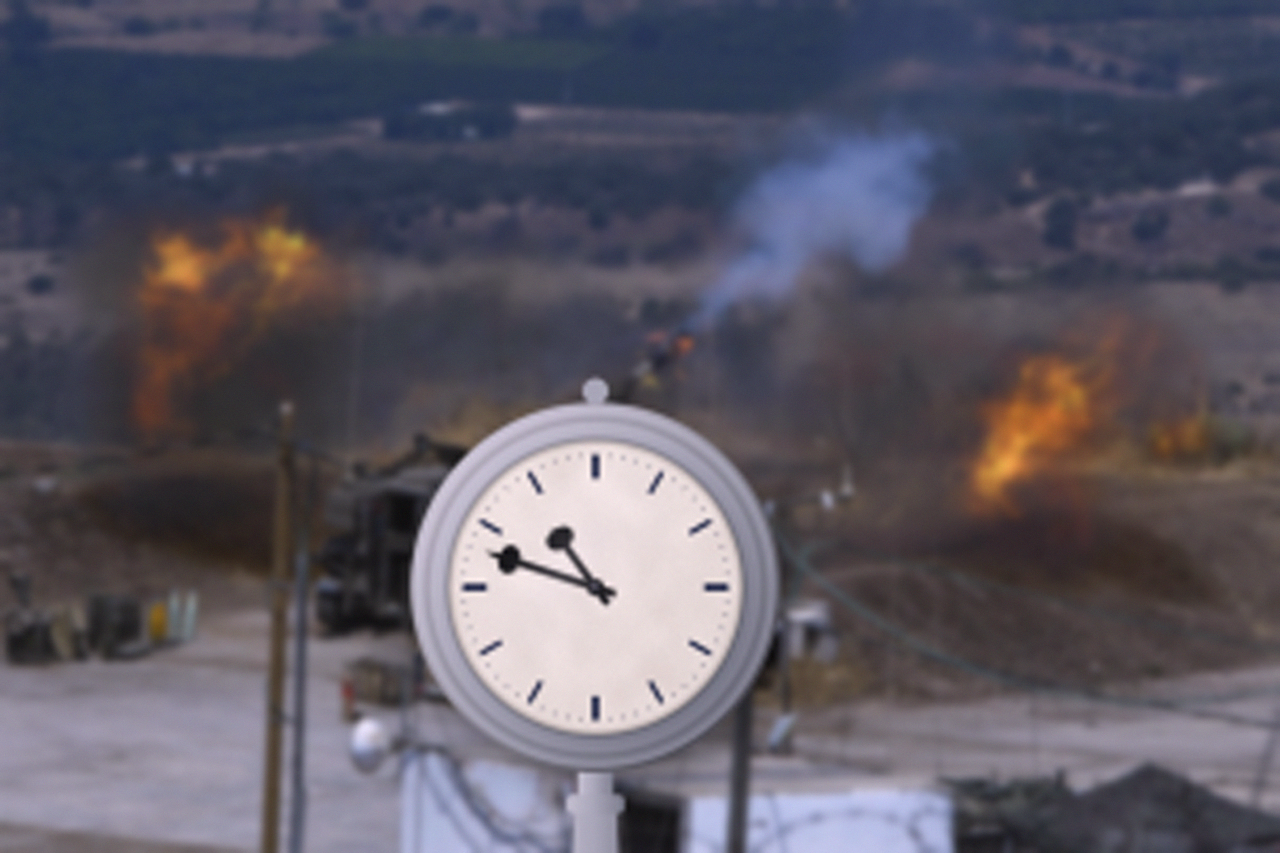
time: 10:48
